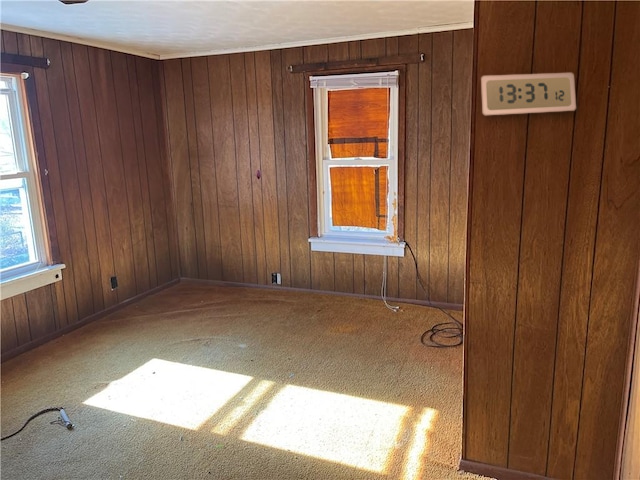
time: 13:37:12
